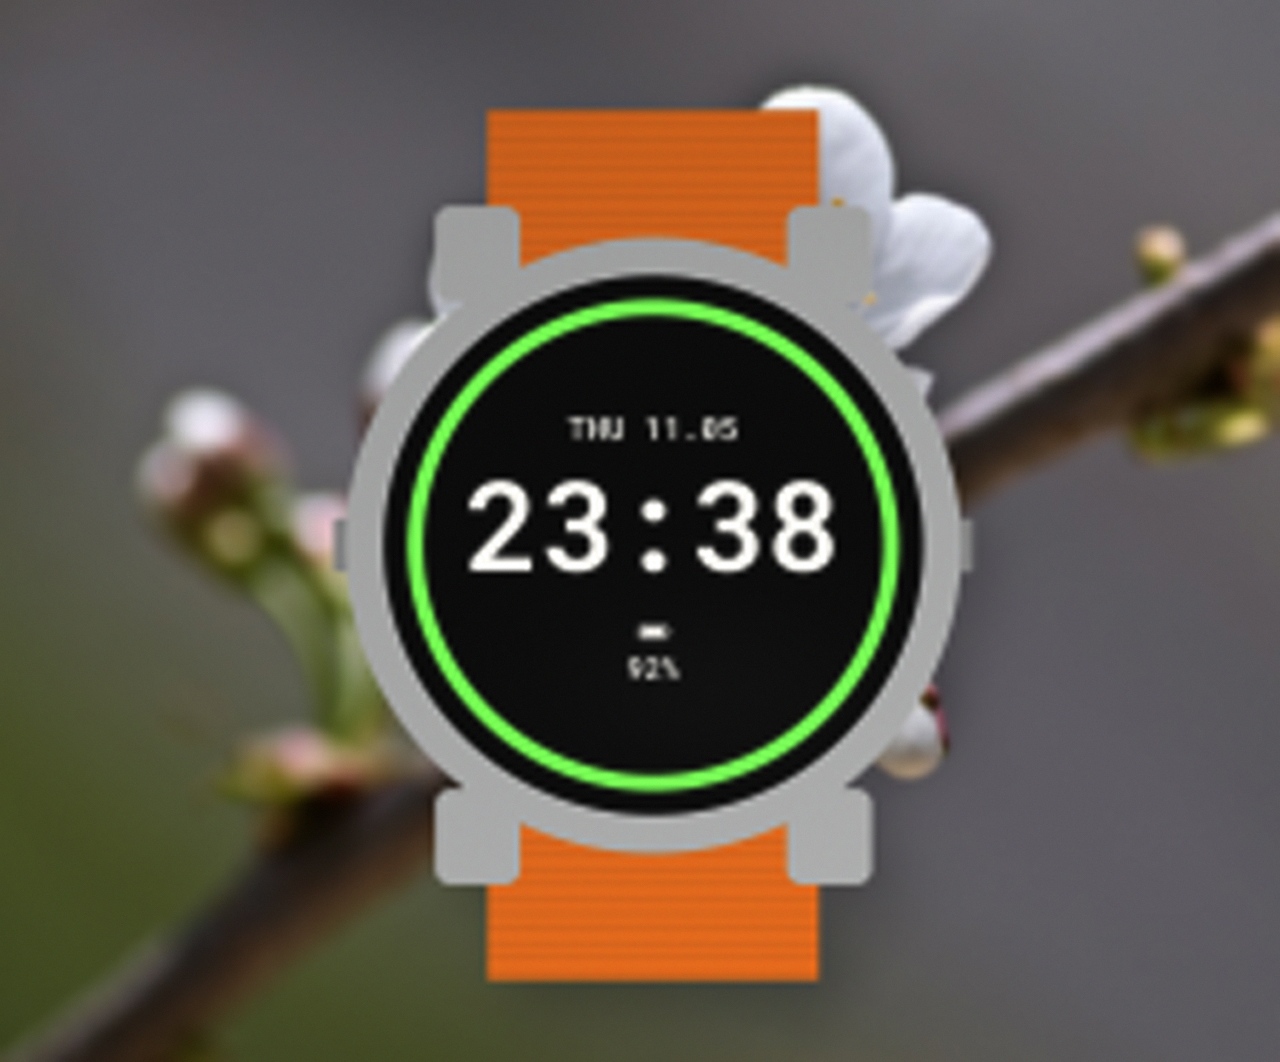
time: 23:38
